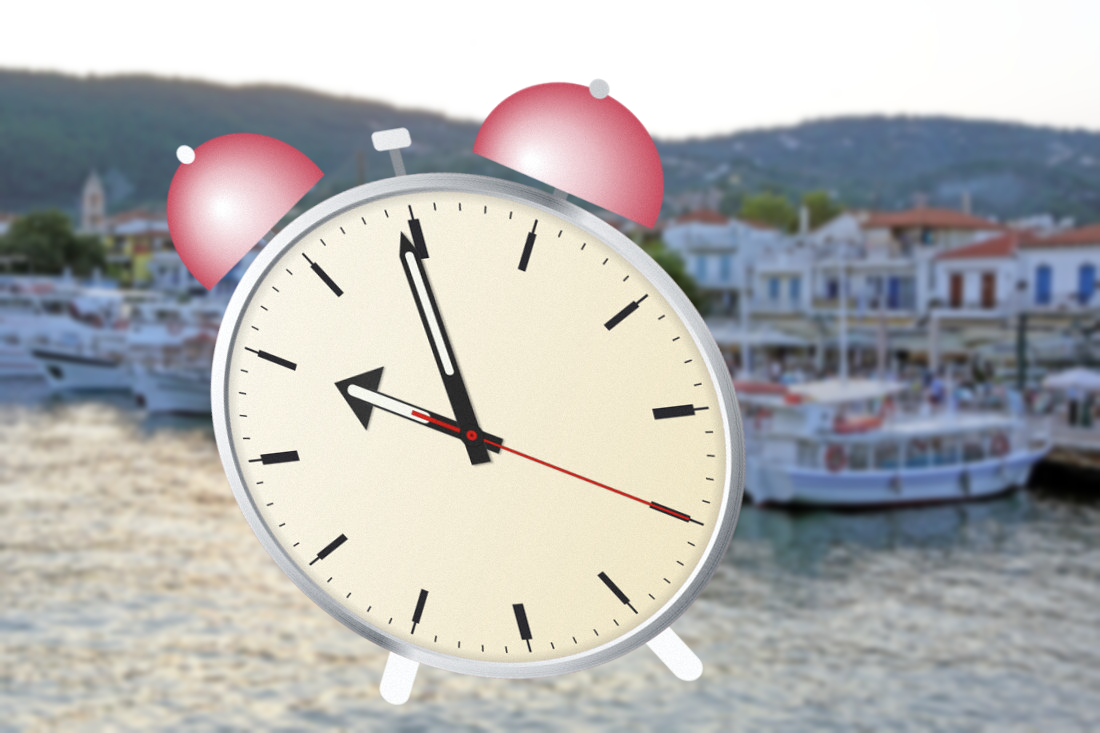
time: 9:59:20
